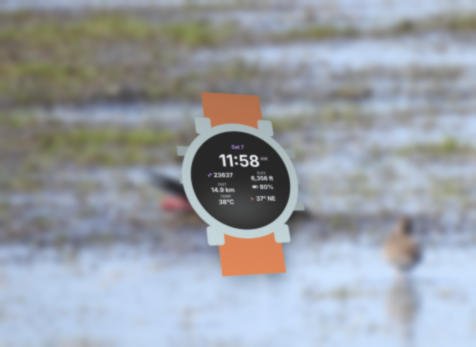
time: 11:58
